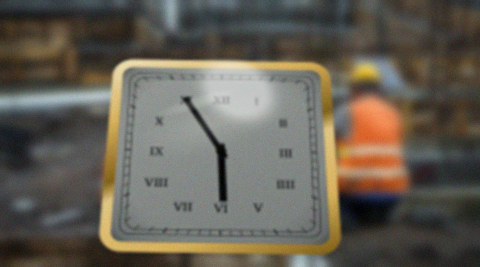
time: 5:55
